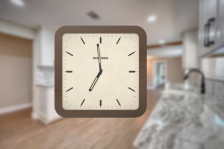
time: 6:59
